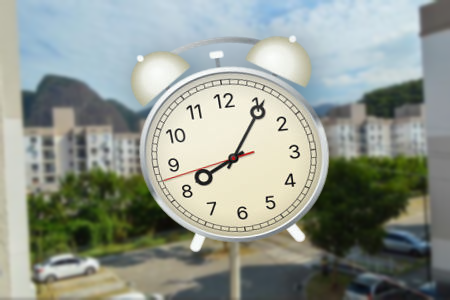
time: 8:05:43
